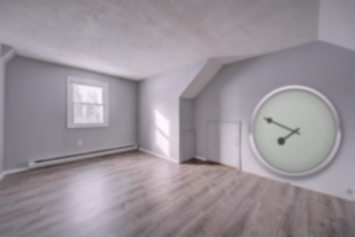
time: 7:49
